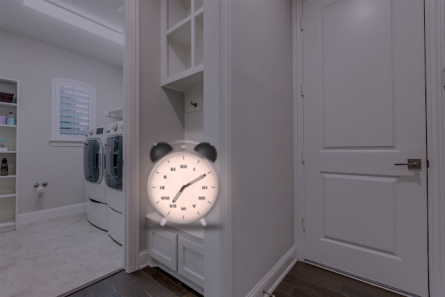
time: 7:10
